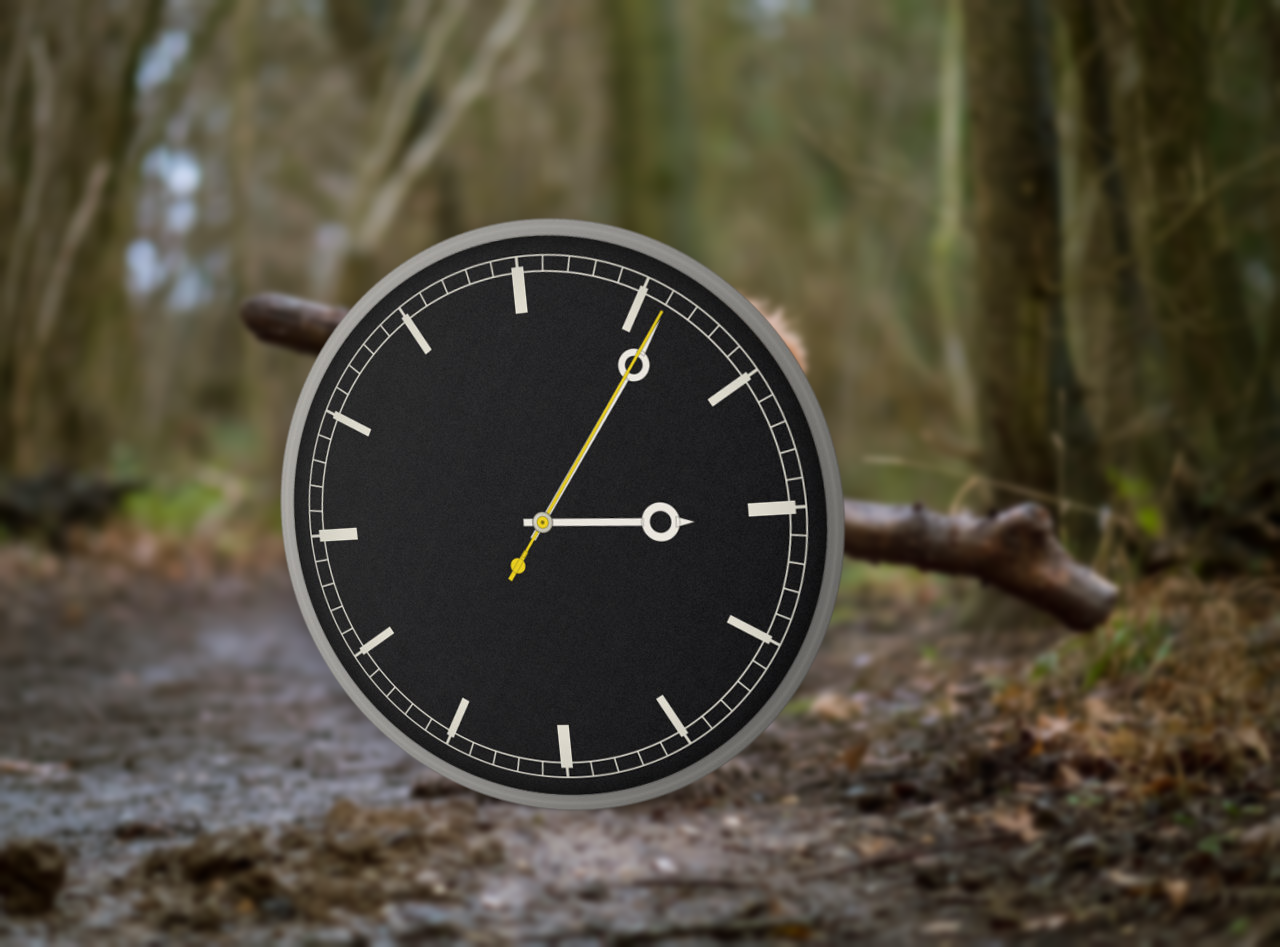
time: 3:06:06
